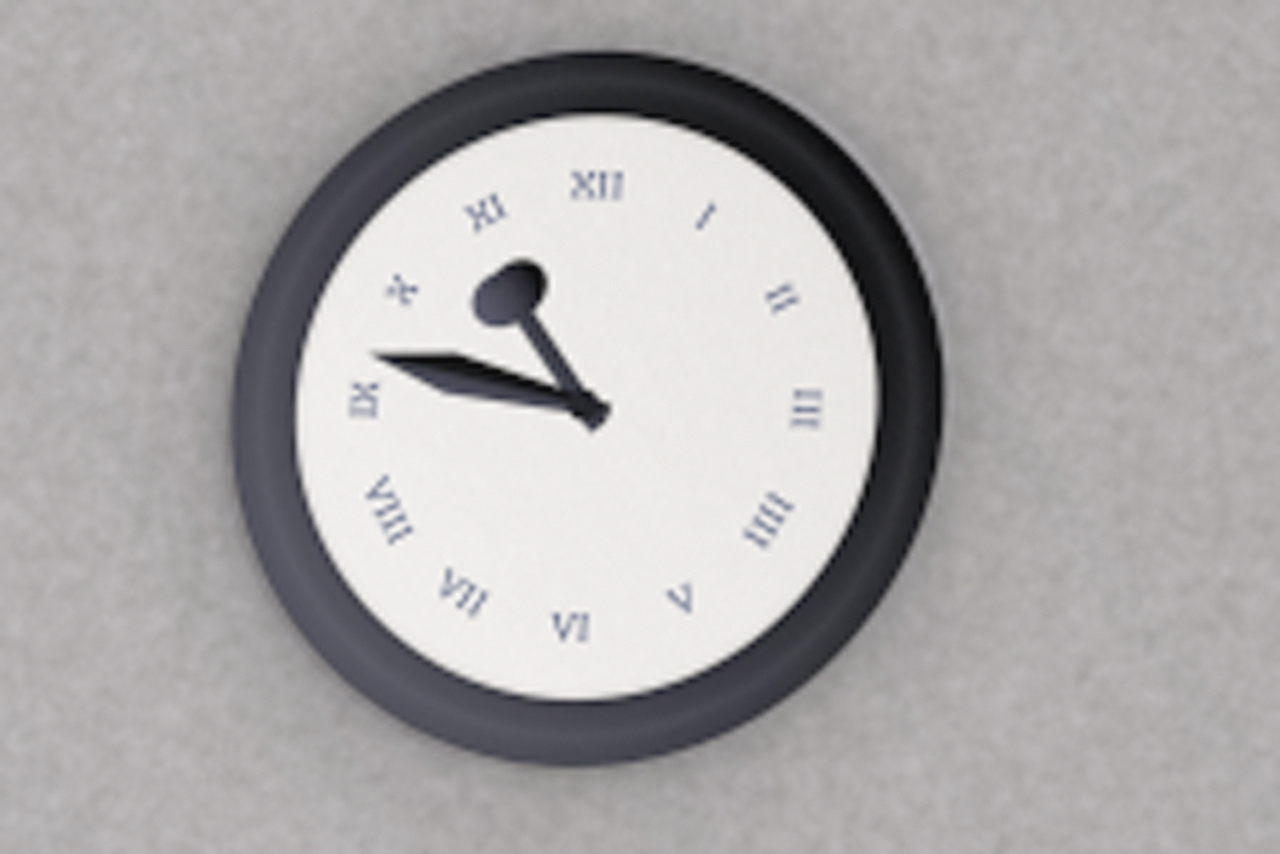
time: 10:47
